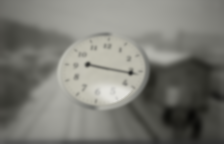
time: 9:16
